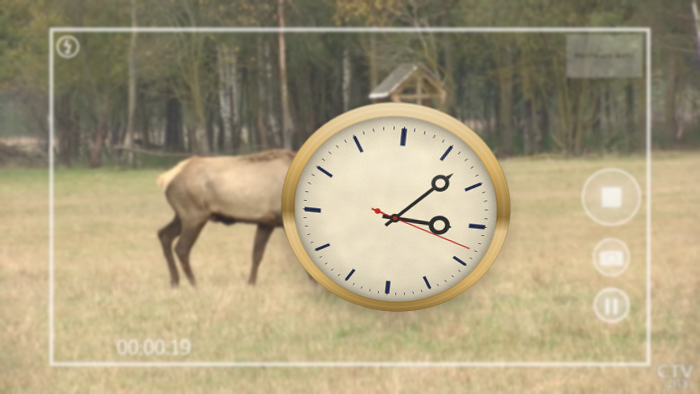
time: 3:07:18
